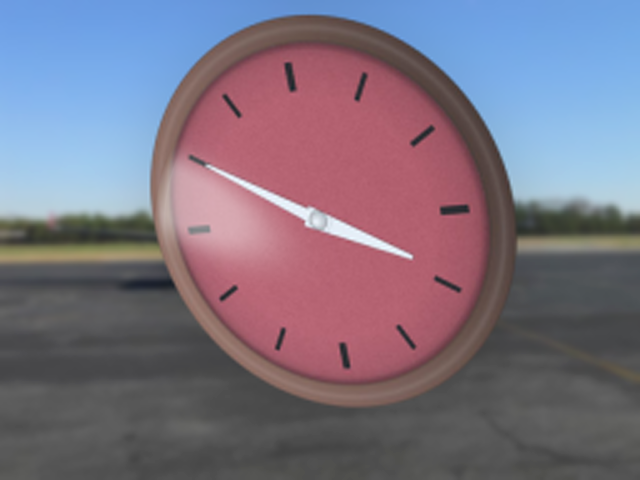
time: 3:50
